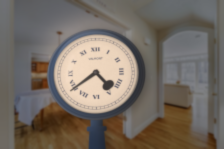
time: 4:39
